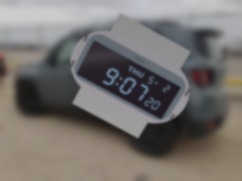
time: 9:07
